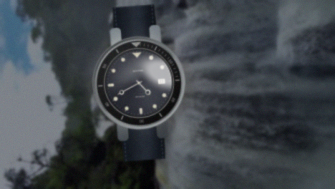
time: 4:41
